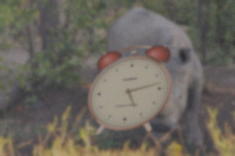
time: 5:13
